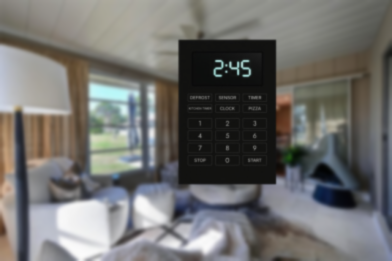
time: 2:45
